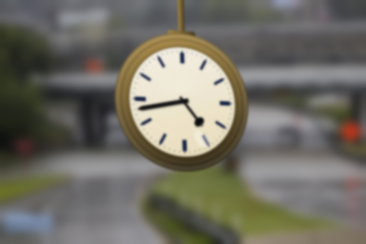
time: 4:43
